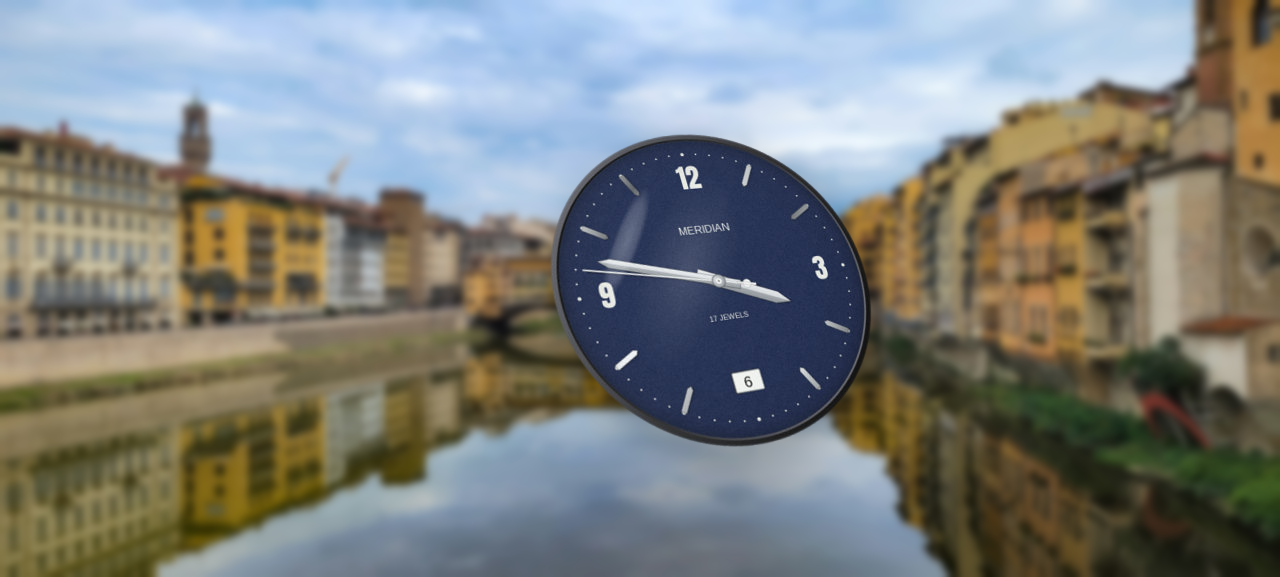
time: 3:47:47
